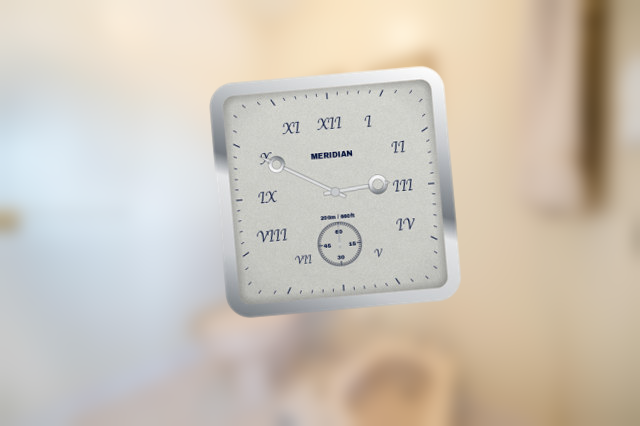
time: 2:50
